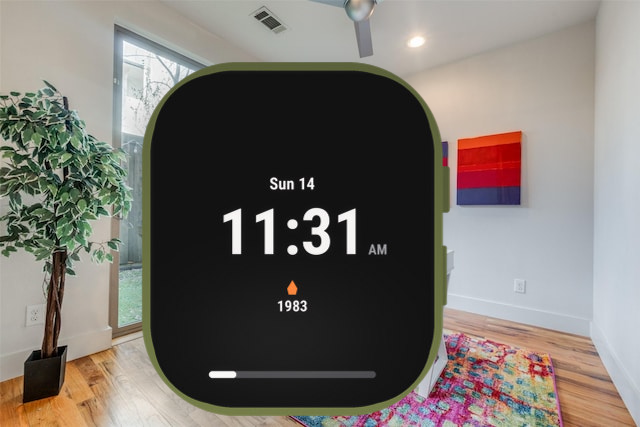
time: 11:31
